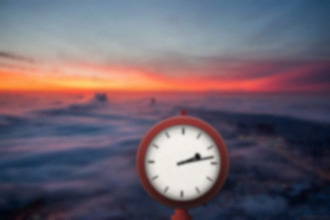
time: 2:13
